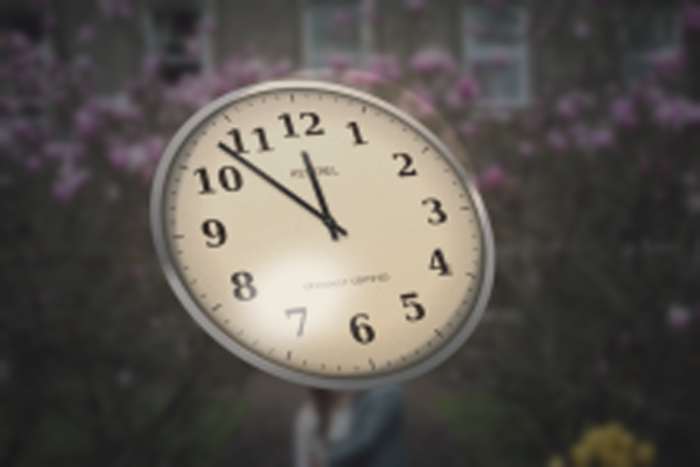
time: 11:53
